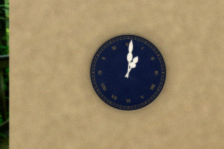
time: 1:01
